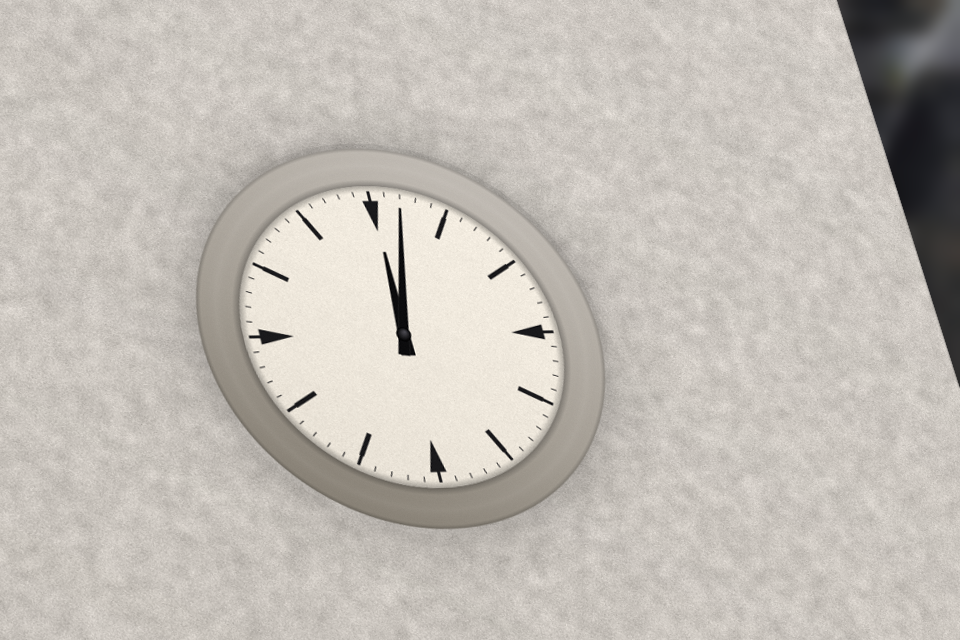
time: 12:02
